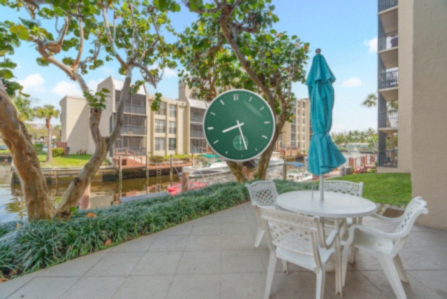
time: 8:28
